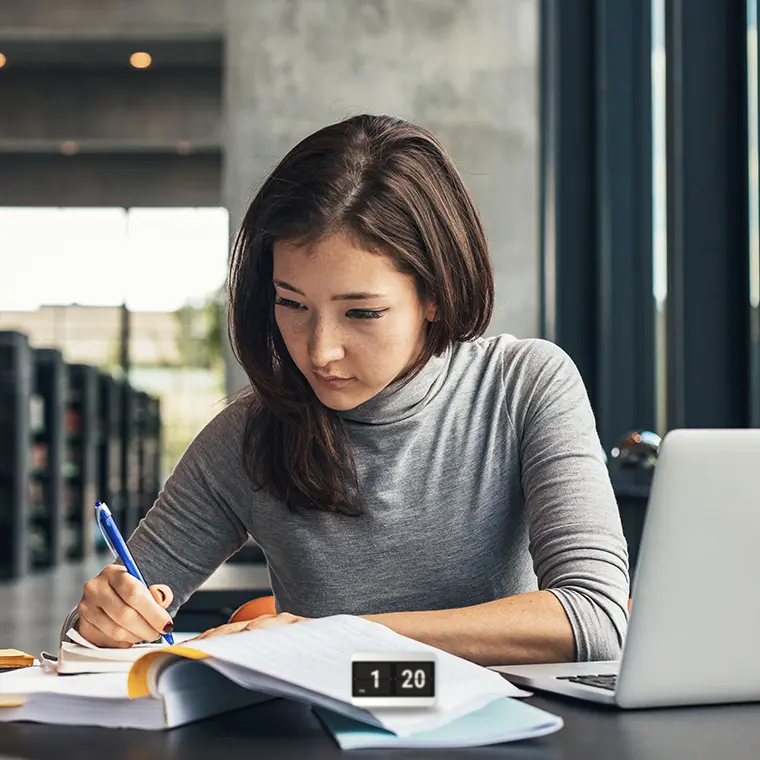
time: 1:20
